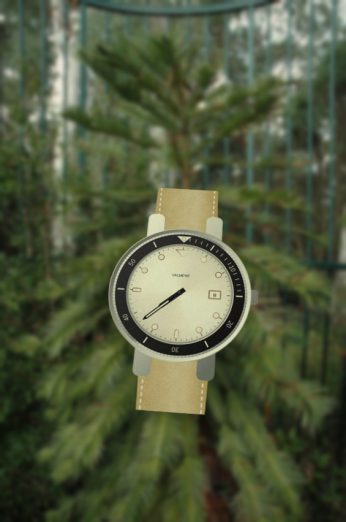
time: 7:38
